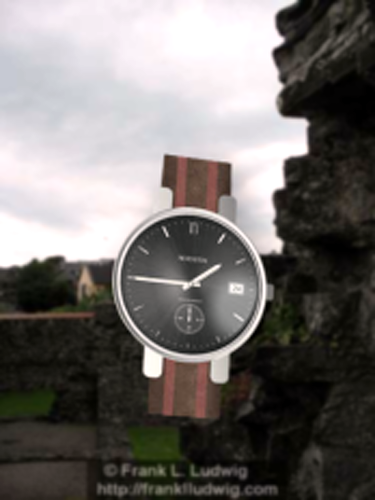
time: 1:45
